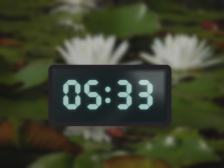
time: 5:33
